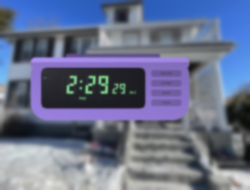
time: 2:29
